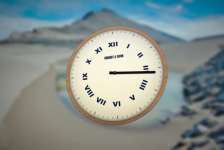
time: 3:16
